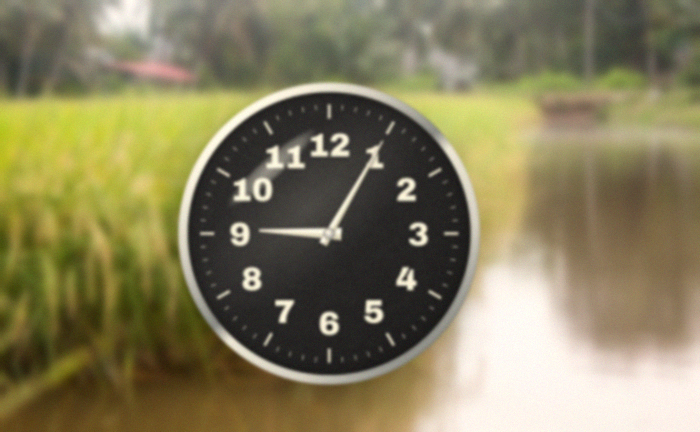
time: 9:05
